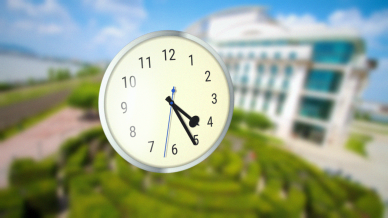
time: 4:25:32
